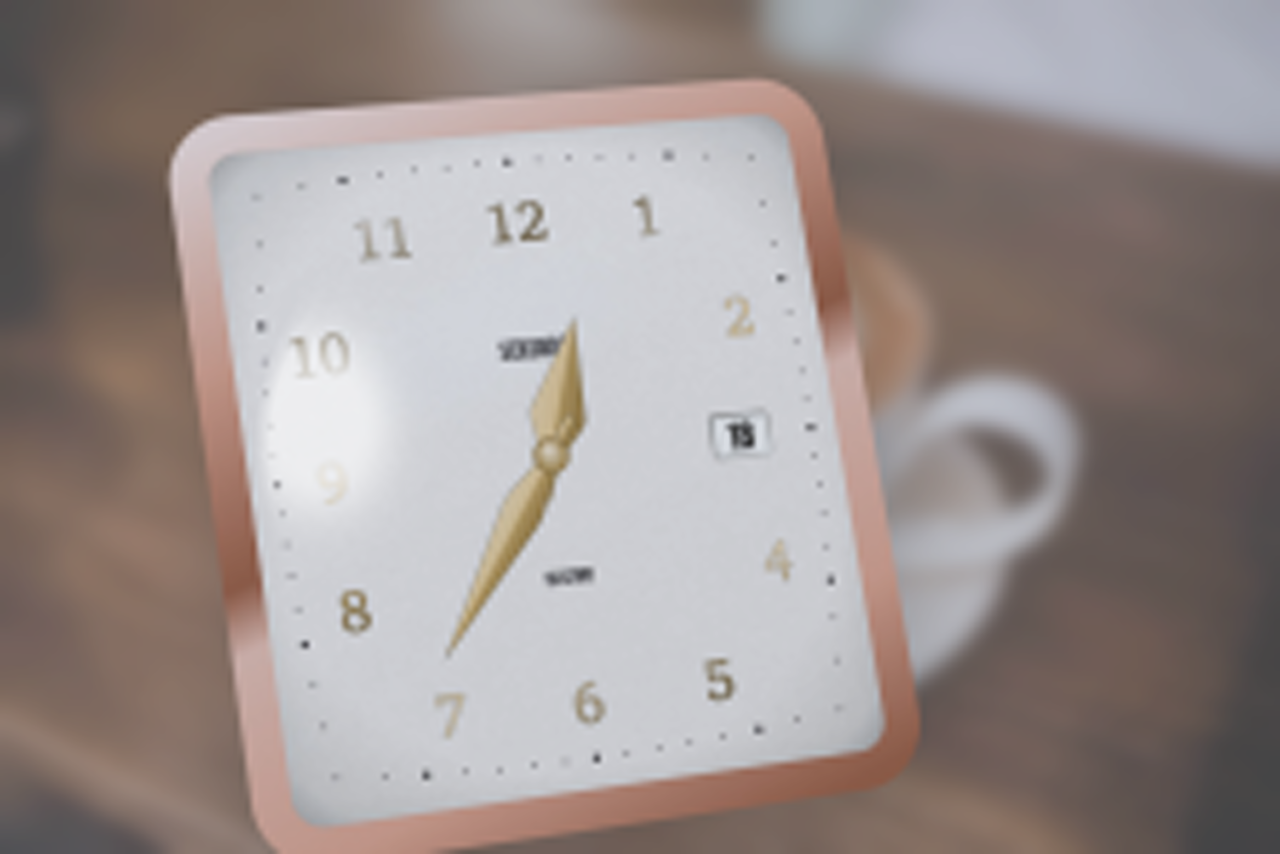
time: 12:36
